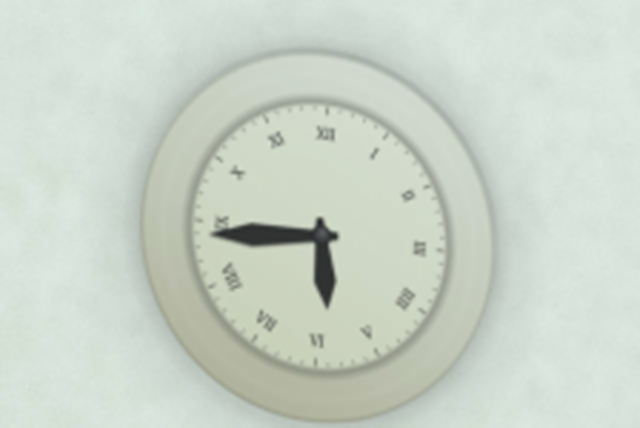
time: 5:44
